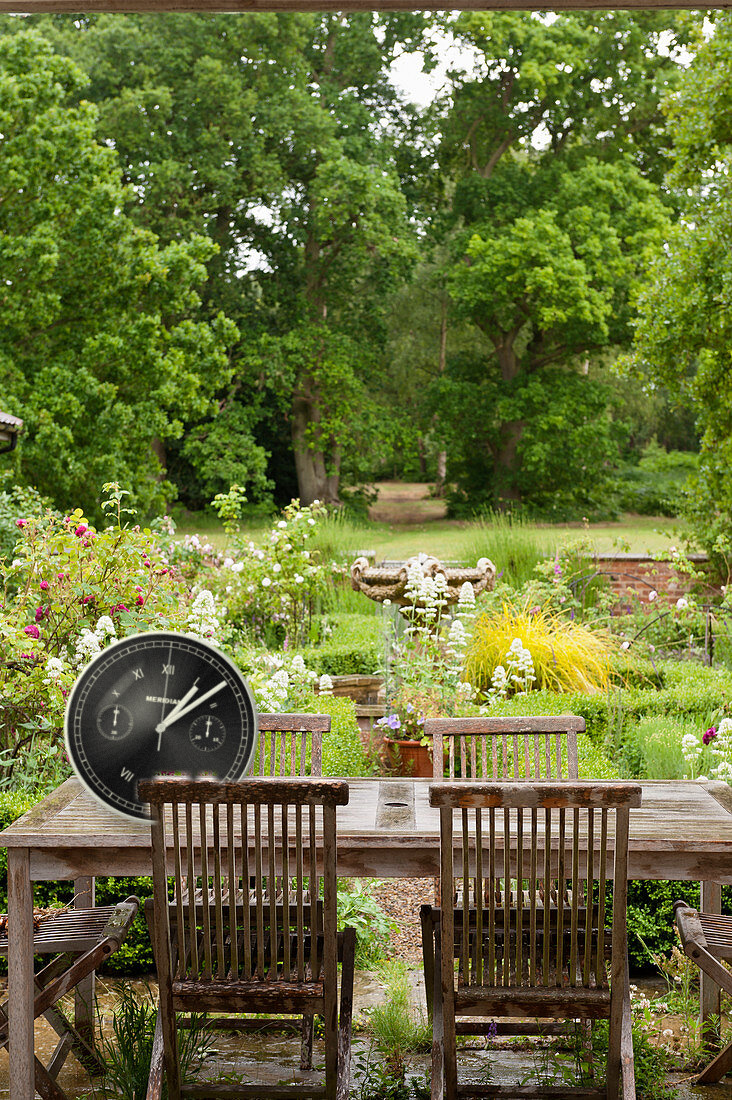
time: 1:08
